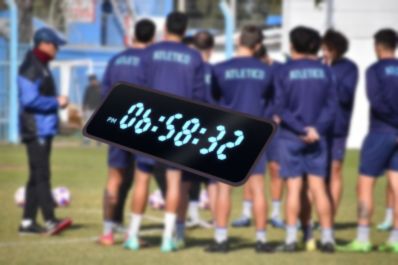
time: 6:58:32
